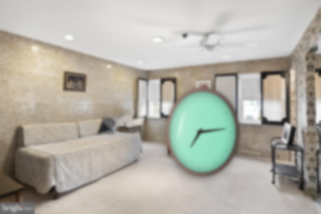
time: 7:14
